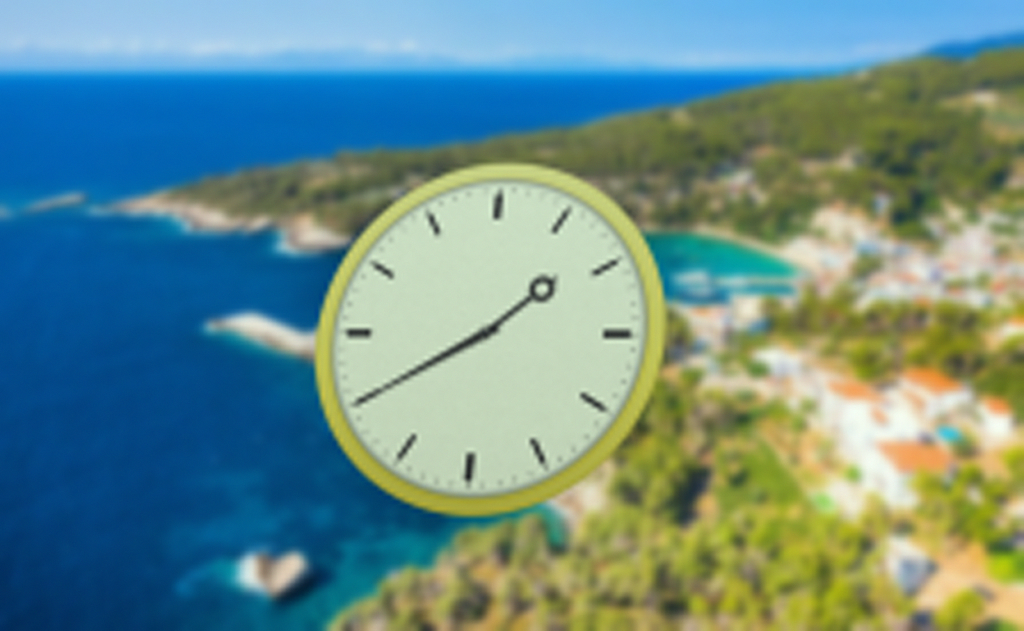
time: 1:40
